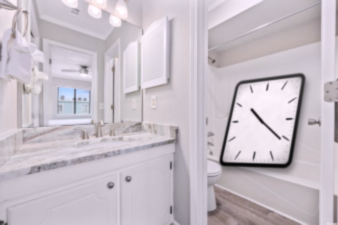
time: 10:21
